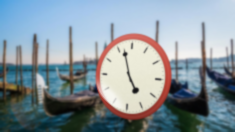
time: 4:57
